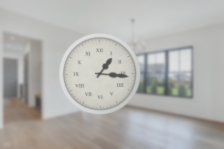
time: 1:16
